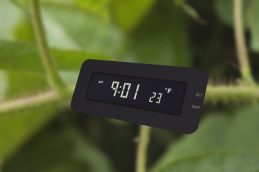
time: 9:01
